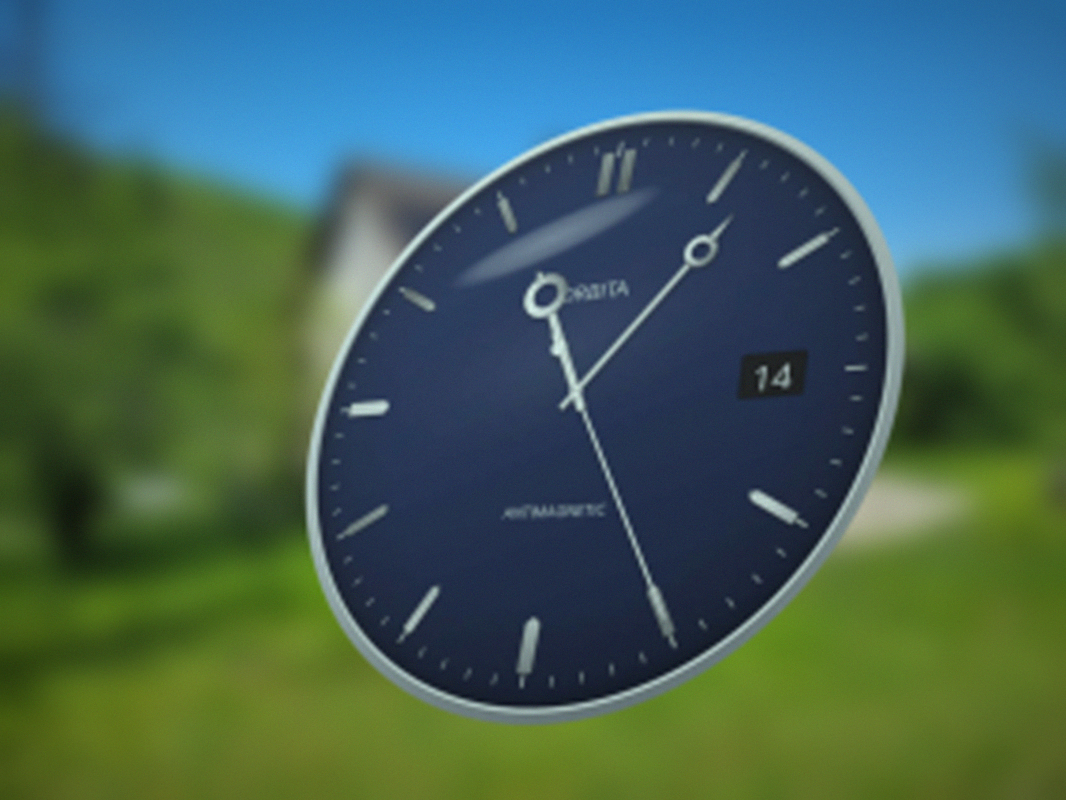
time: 11:06:25
